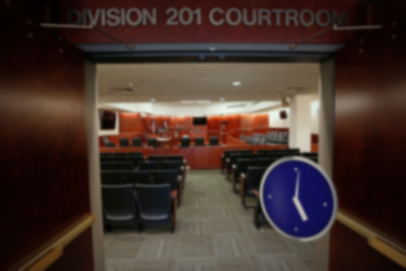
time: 5:01
